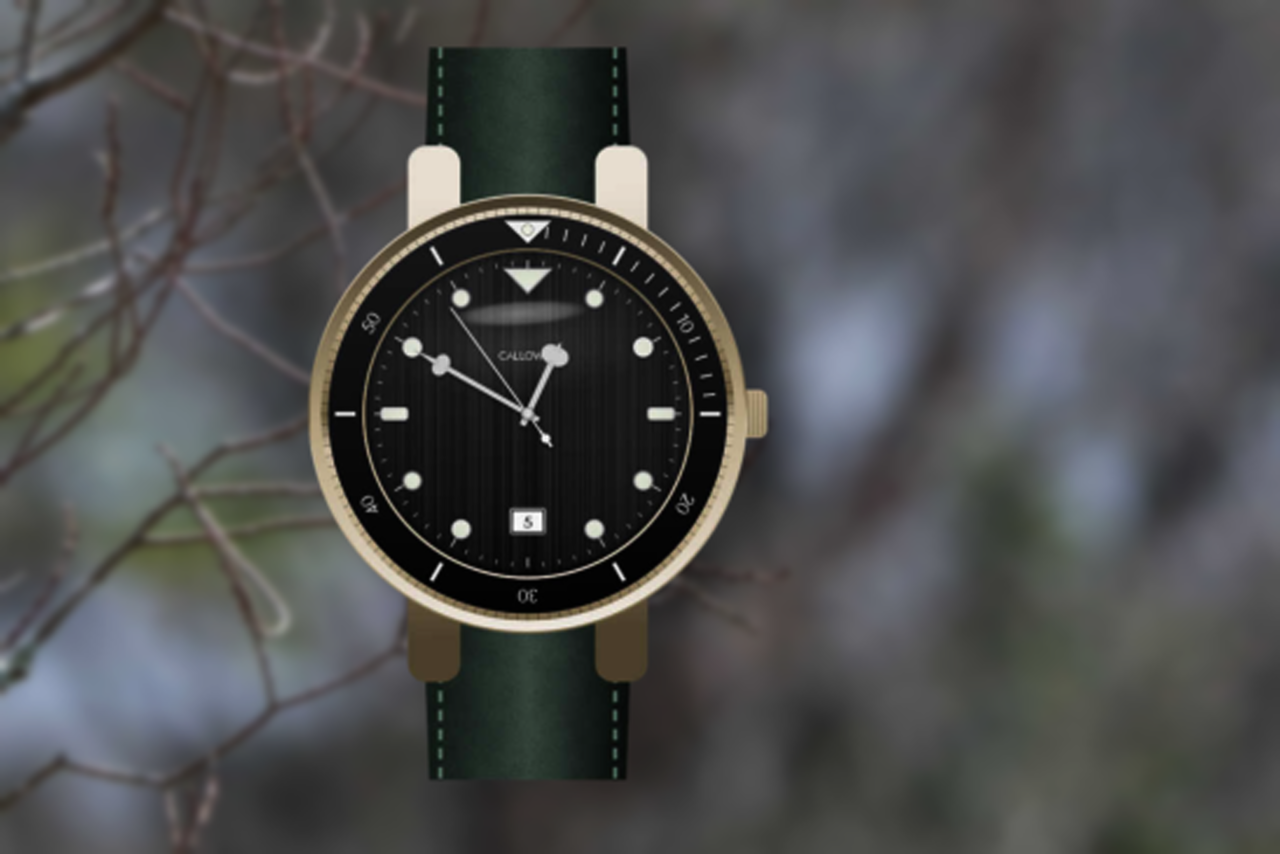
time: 12:49:54
